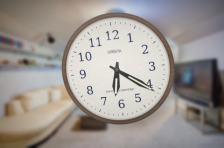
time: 6:21
